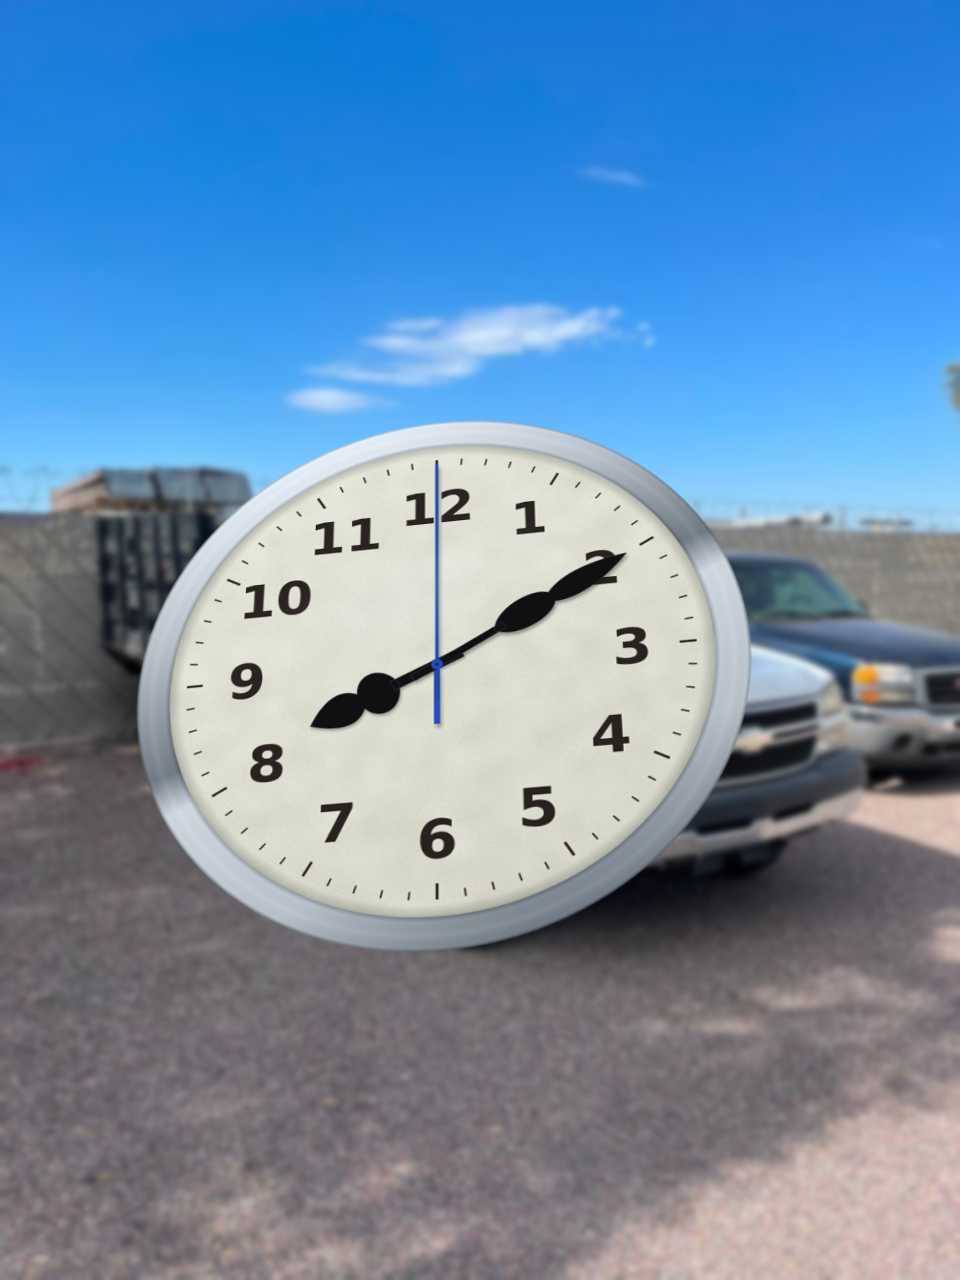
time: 8:10:00
